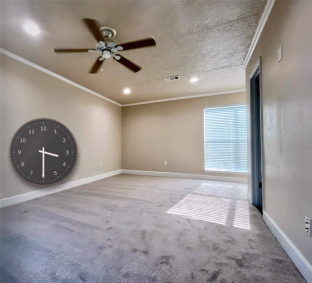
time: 3:30
